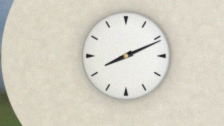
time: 8:11
